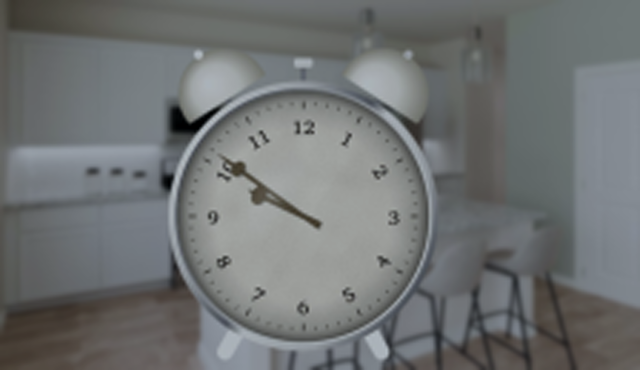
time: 9:51
